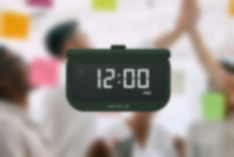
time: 12:00
